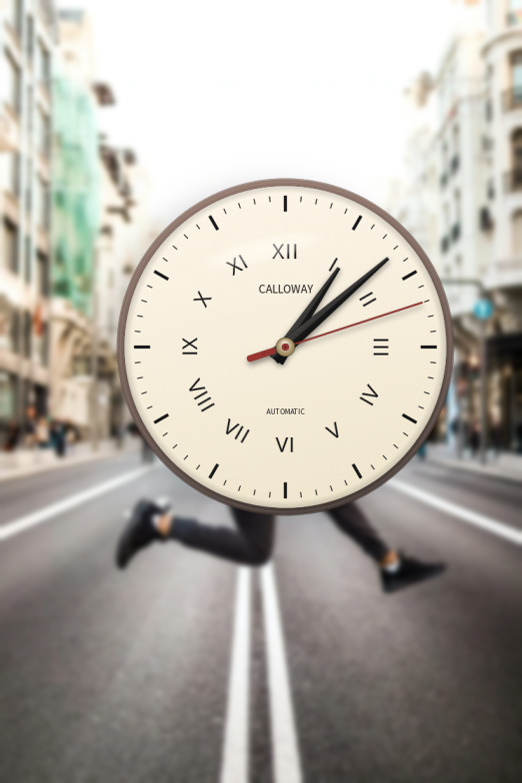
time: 1:08:12
